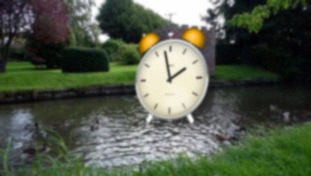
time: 1:58
